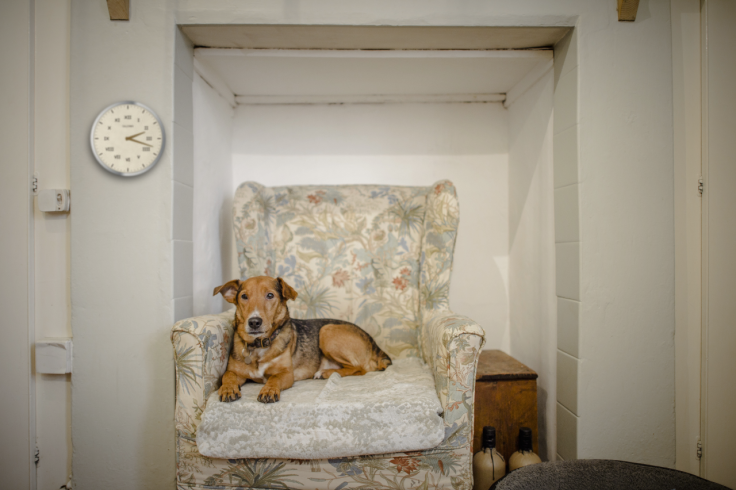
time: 2:18
